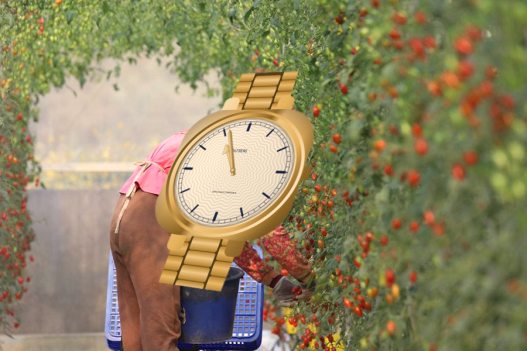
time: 10:56
